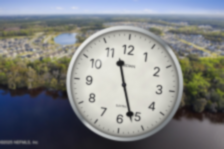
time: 11:27
